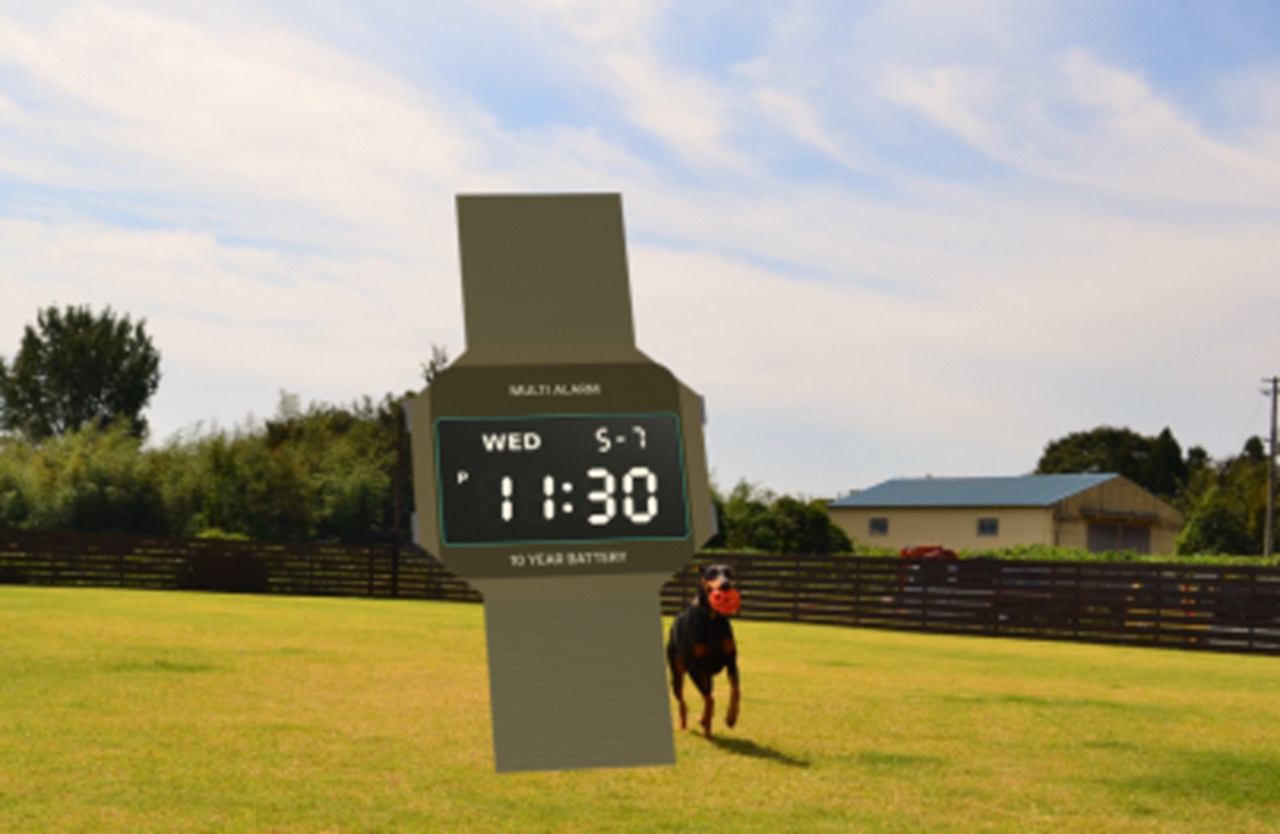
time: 11:30
